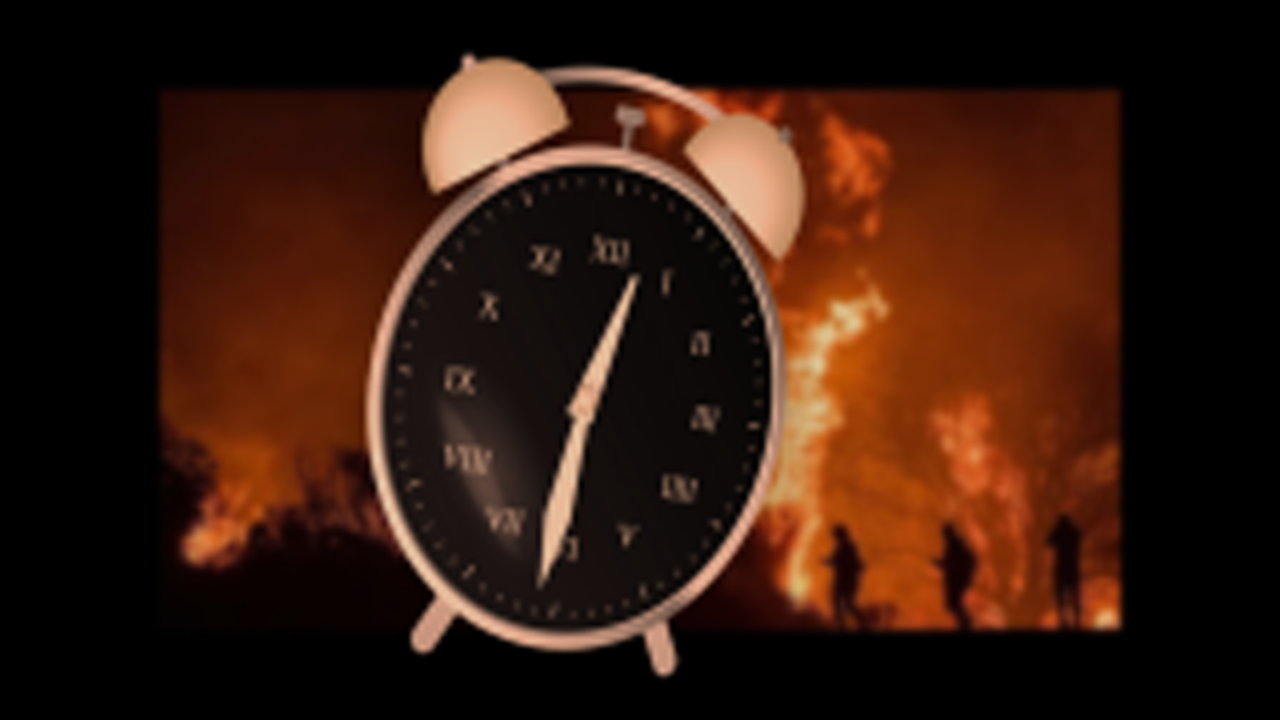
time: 12:31
